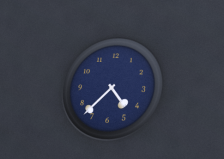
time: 4:37
